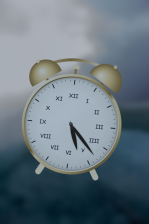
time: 5:23
